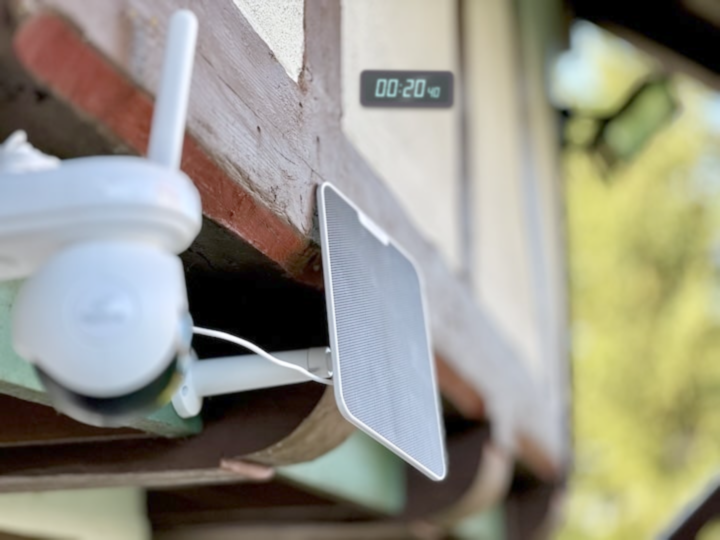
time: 0:20
